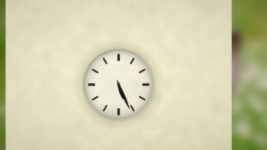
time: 5:26
